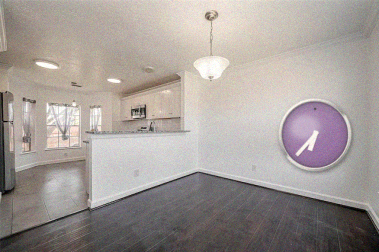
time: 6:37
